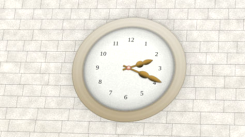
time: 2:19
